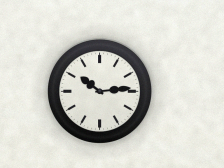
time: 10:14
